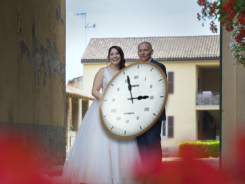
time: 2:56
